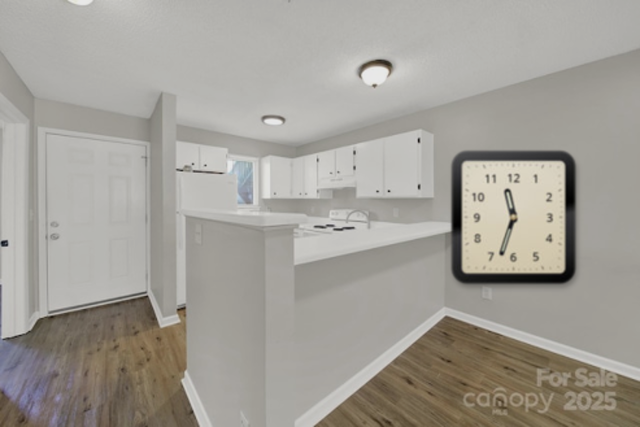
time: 11:33
